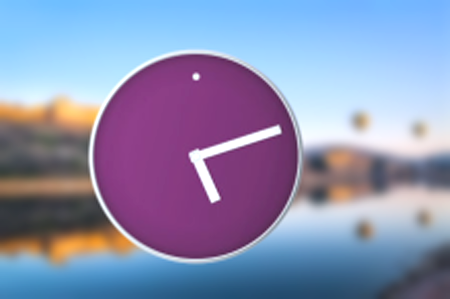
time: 5:12
